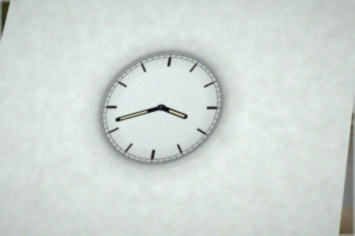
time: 3:42
